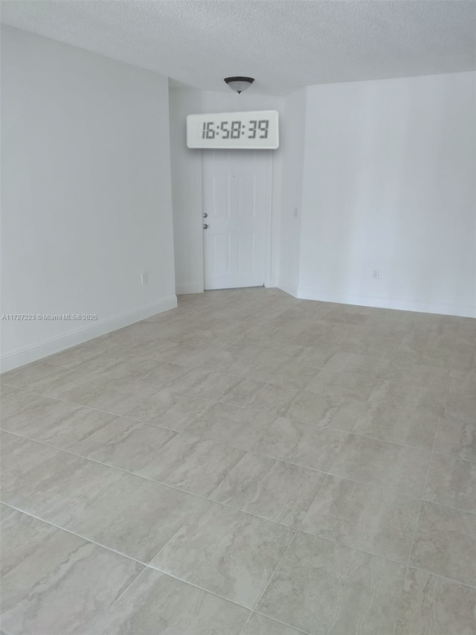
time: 16:58:39
